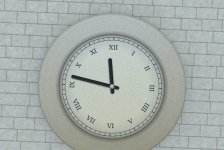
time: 11:47
